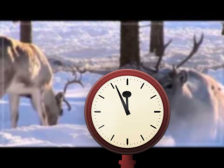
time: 11:56
